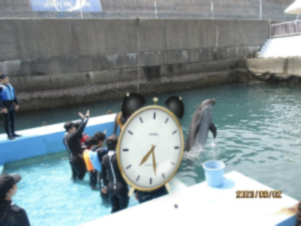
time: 7:28
